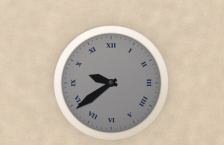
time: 9:39
